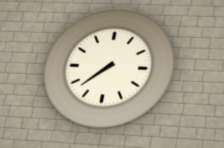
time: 7:38
